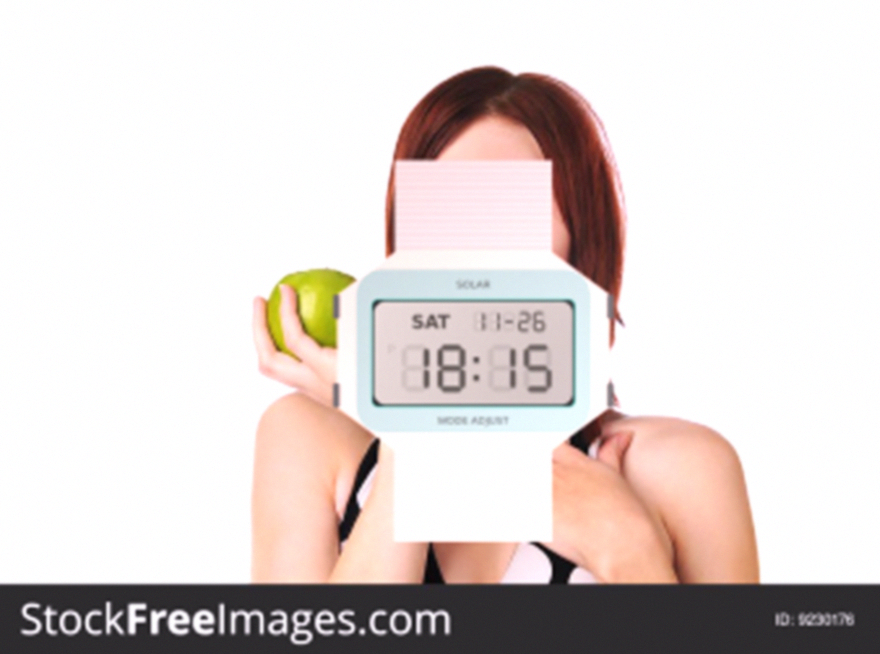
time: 18:15
